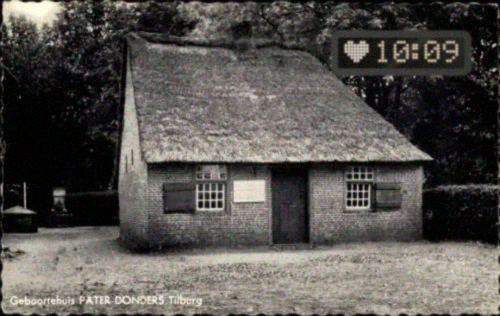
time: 10:09
